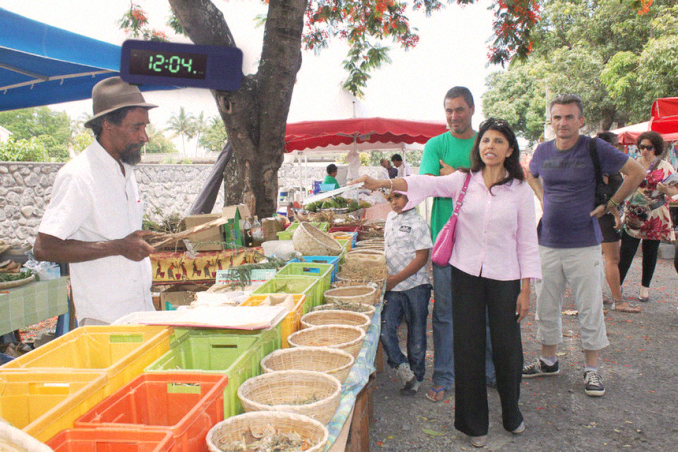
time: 12:04
